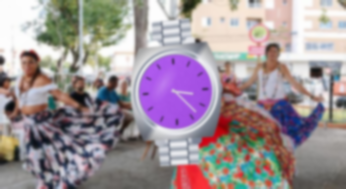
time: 3:23
